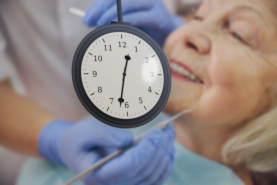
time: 12:32
